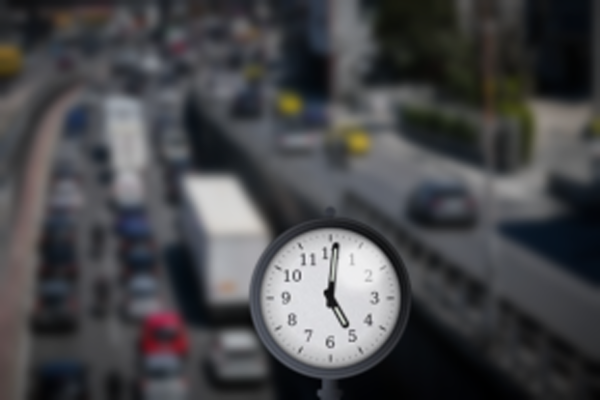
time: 5:01
